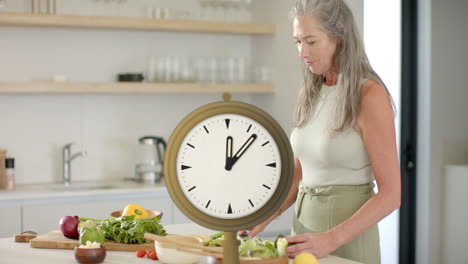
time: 12:07
